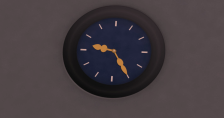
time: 9:25
